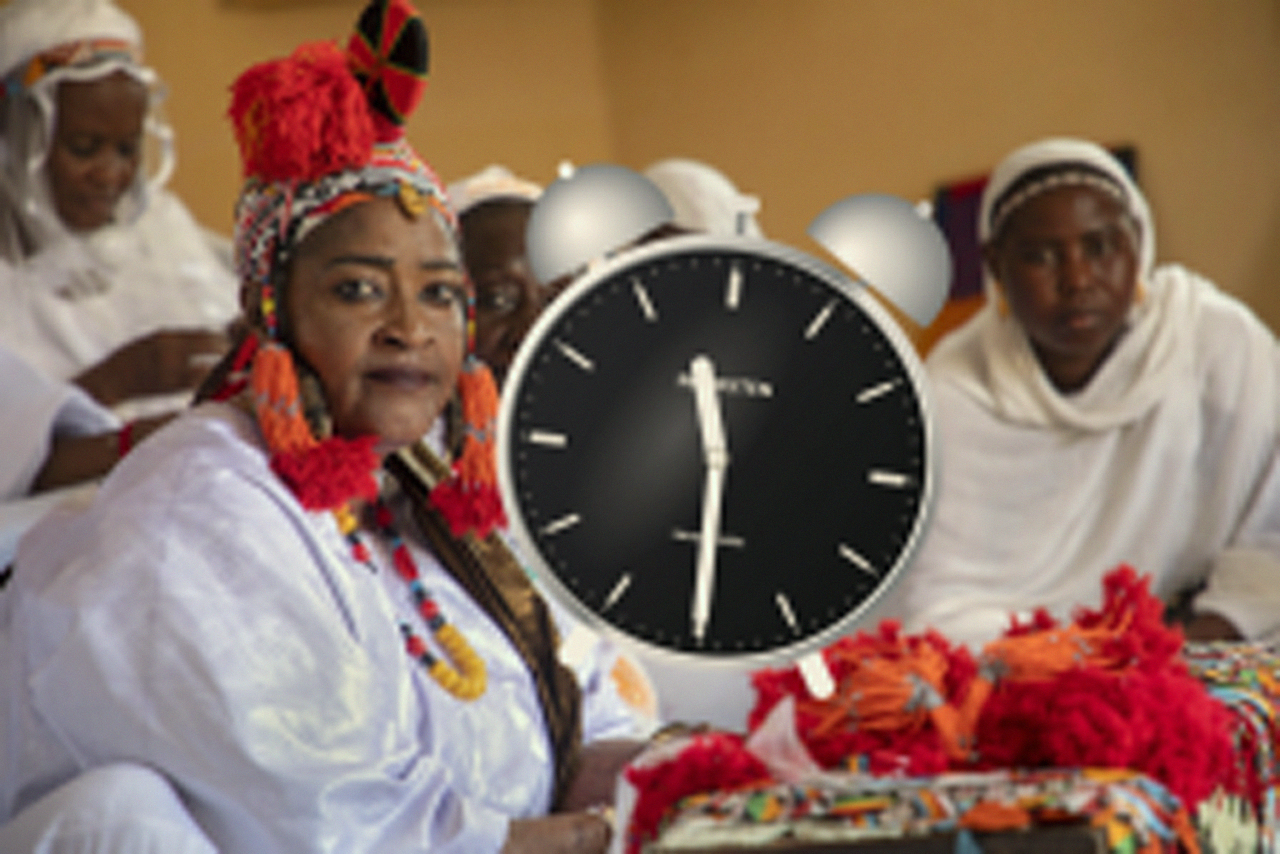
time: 11:30
